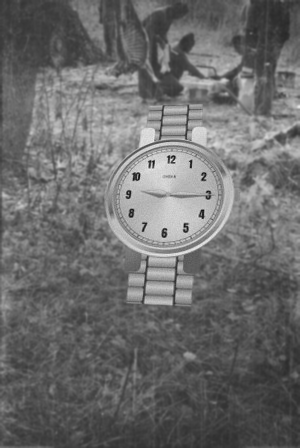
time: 9:15
